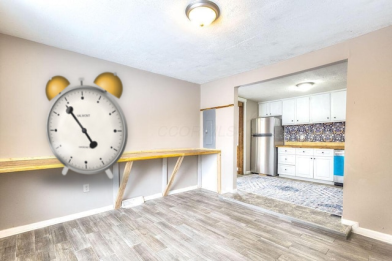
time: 4:54
